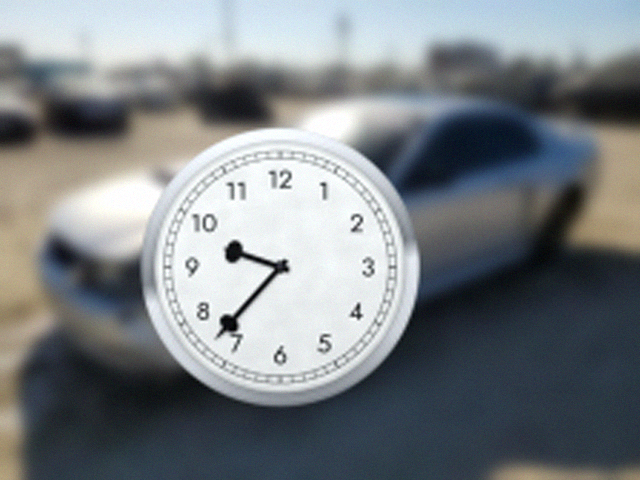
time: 9:37
